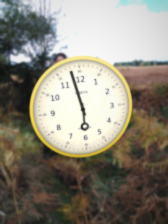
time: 5:58
